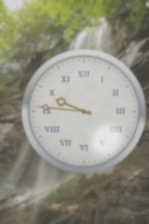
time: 9:46
